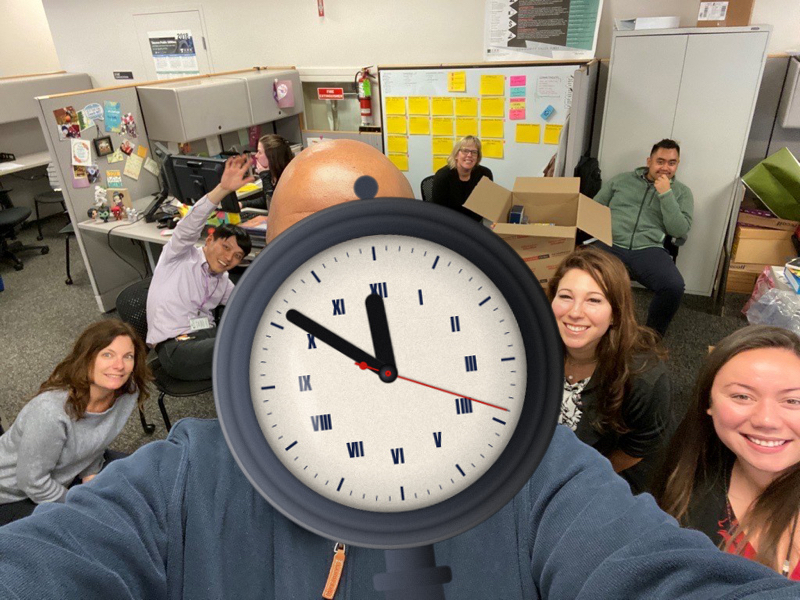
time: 11:51:19
